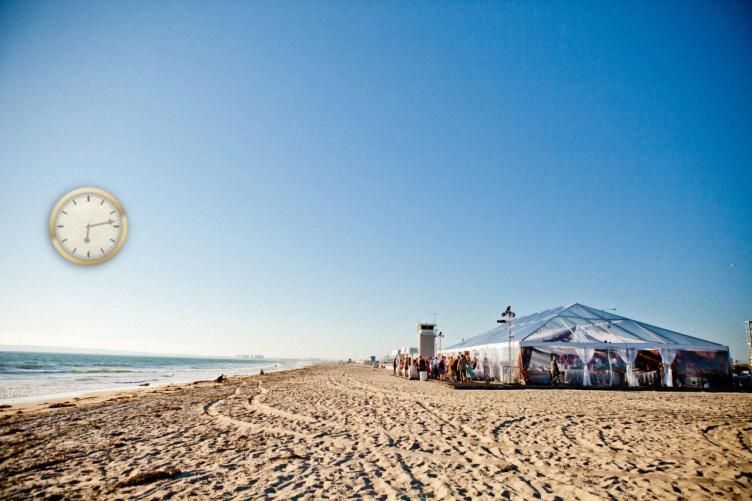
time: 6:13
